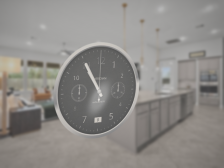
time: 10:55
